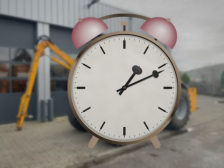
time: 1:11
